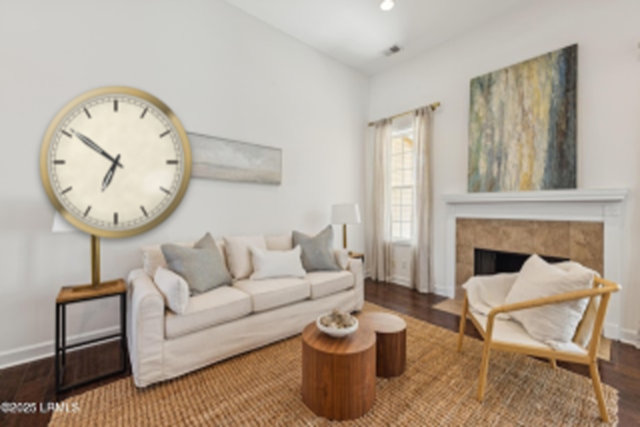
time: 6:51
